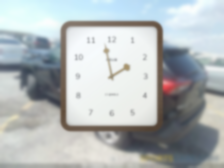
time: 1:58
